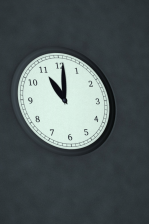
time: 11:01
